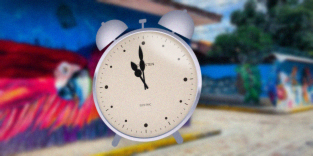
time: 10:59
